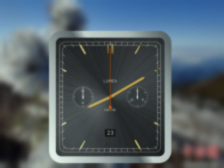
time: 8:10
